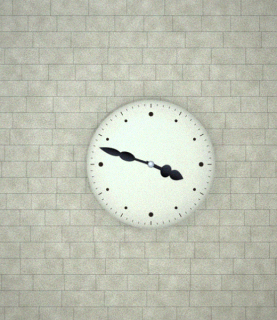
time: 3:48
